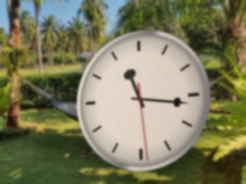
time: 11:16:29
